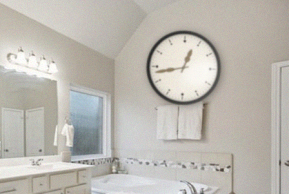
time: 12:43
